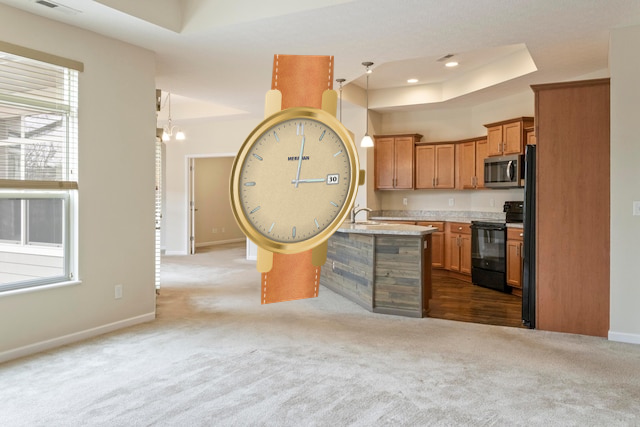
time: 3:01
